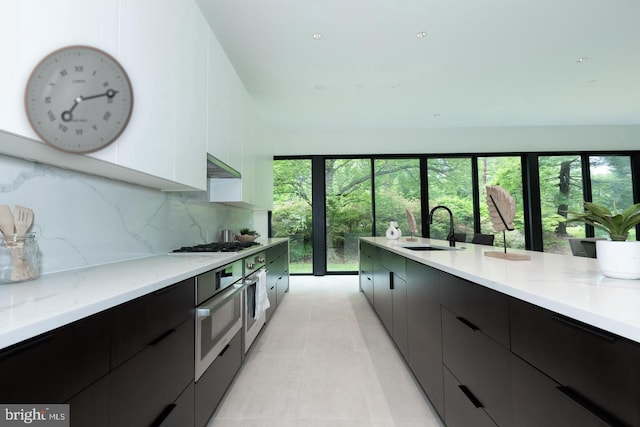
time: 7:13
